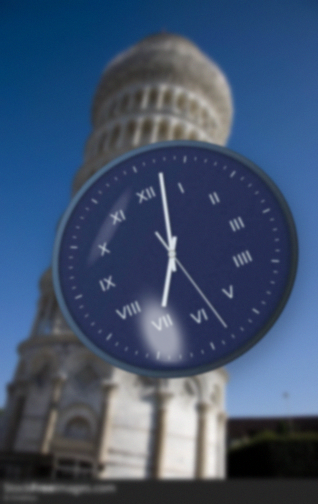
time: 7:02:28
